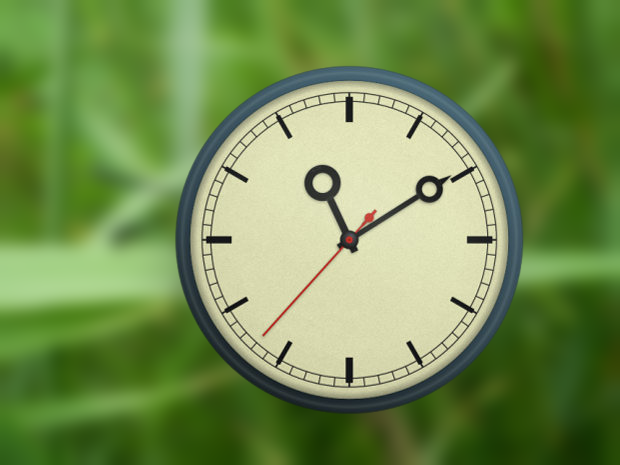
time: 11:09:37
